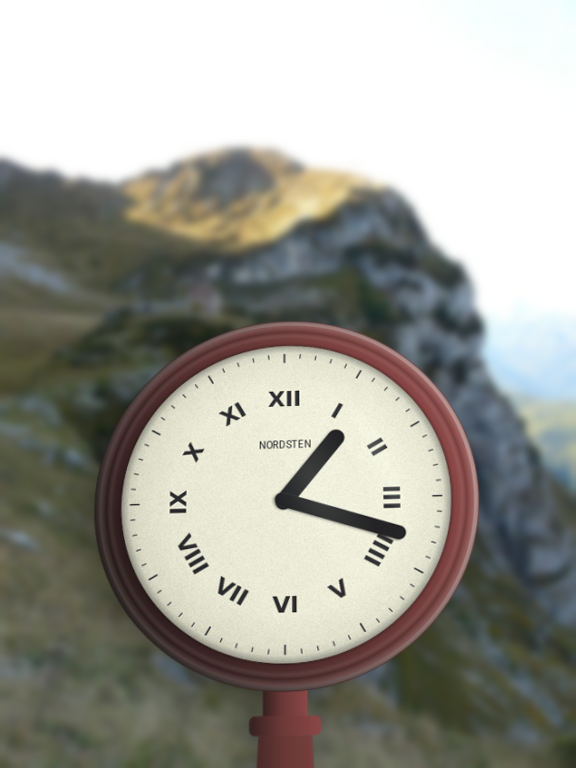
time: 1:18
